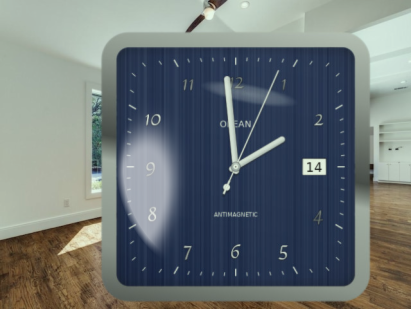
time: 1:59:04
